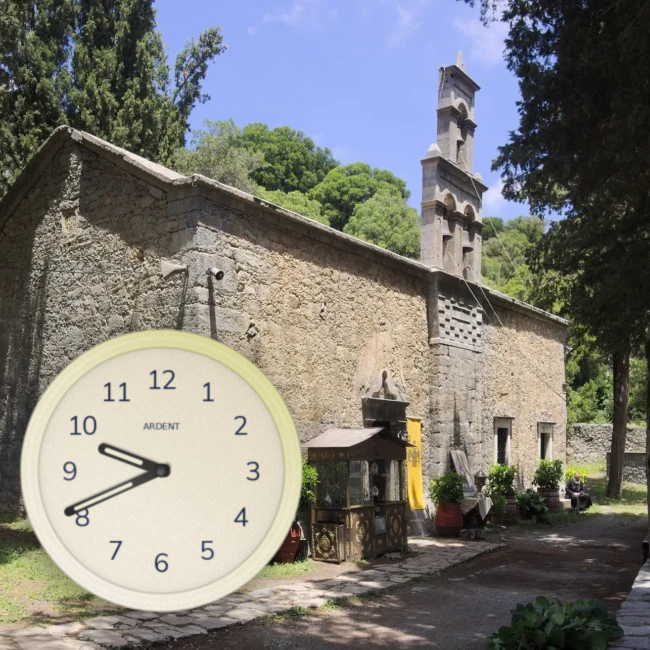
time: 9:41
